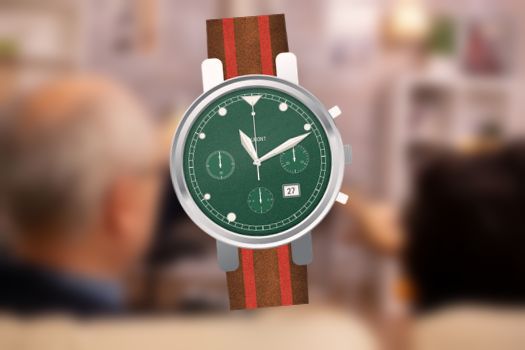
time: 11:11
